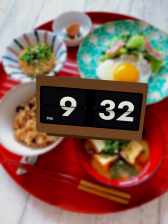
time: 9:32
